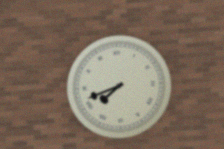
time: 7:42
